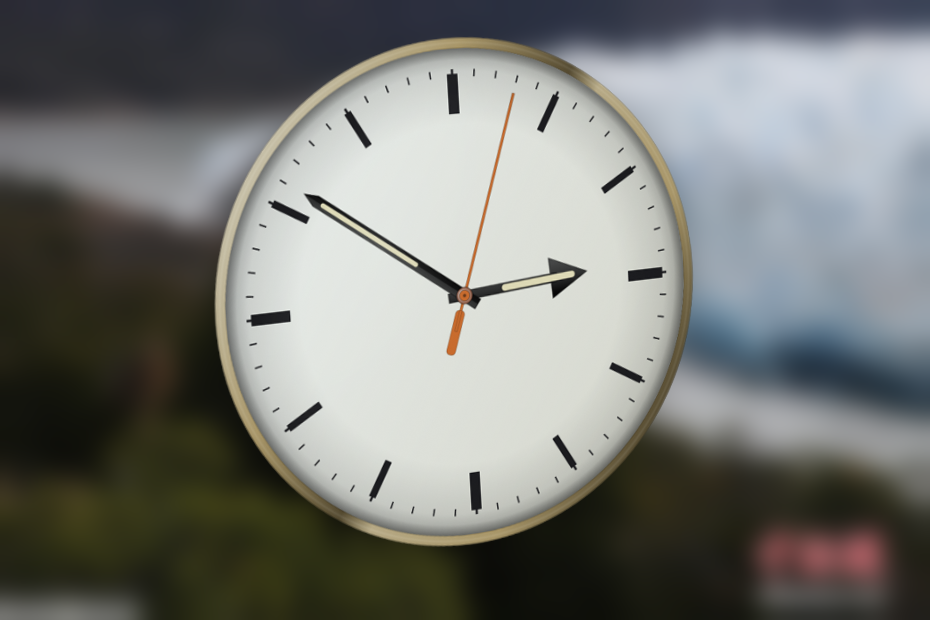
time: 2:51:03
